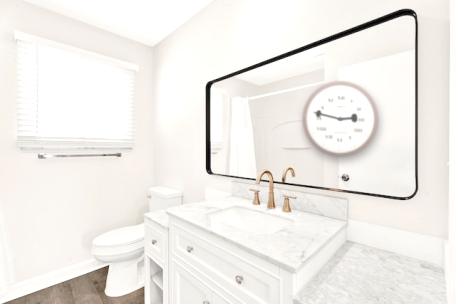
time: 2:47
